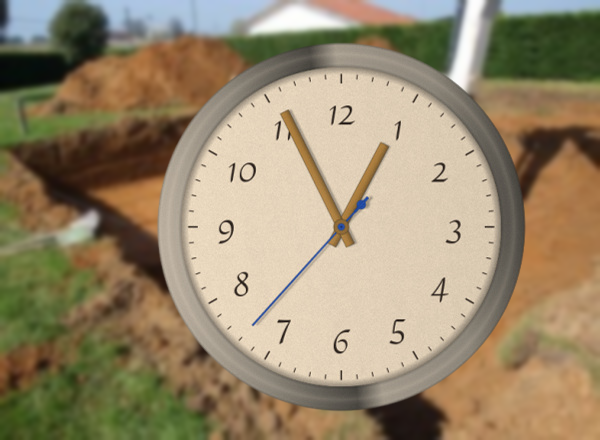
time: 12:55:37
